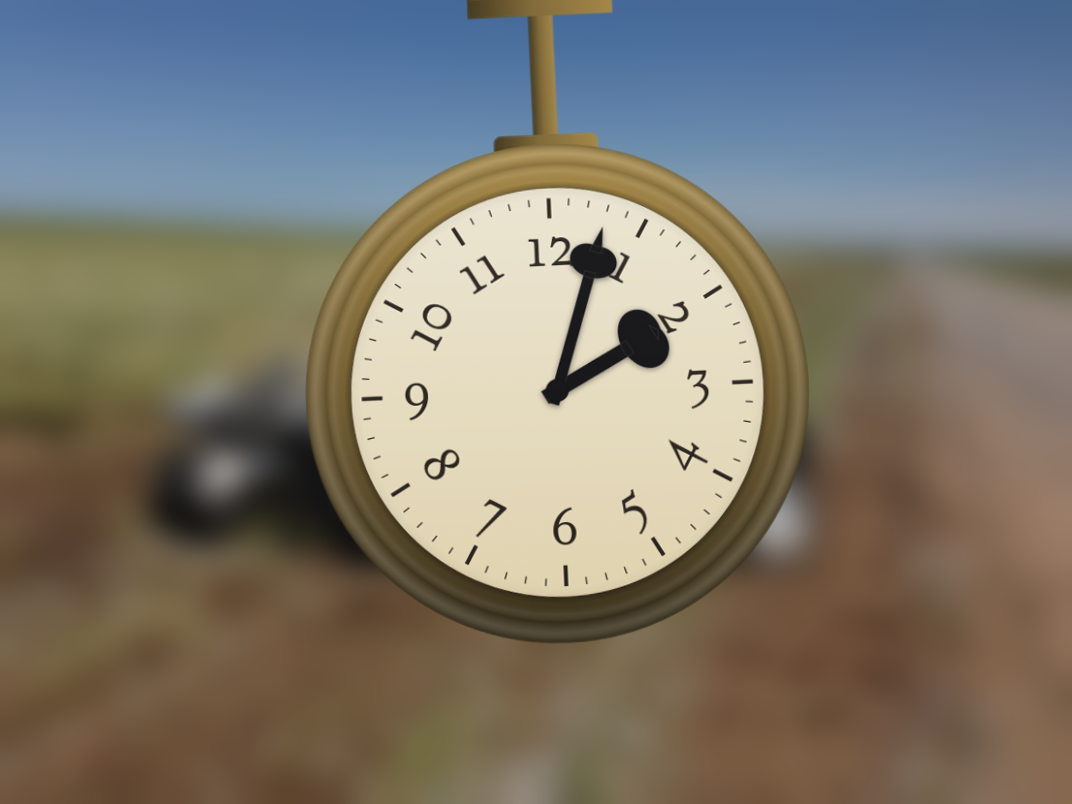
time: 2:03
